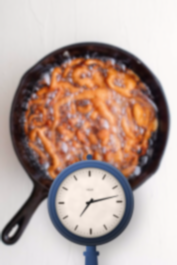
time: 7:13
